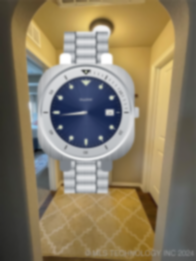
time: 8:44
